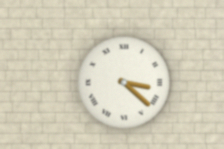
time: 3:22
